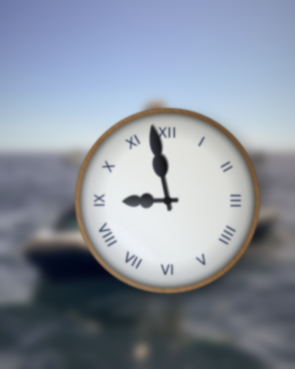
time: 8:58
